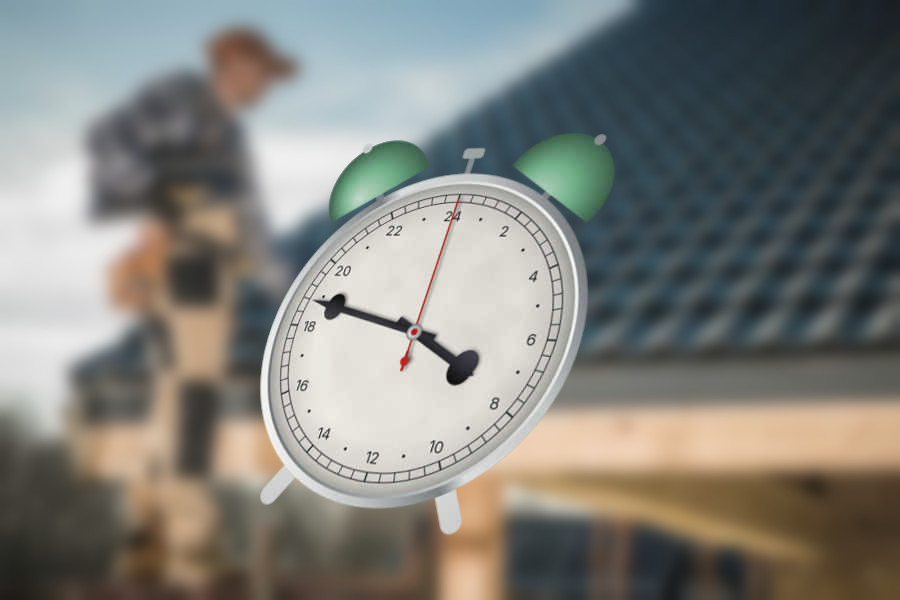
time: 7:47:00
